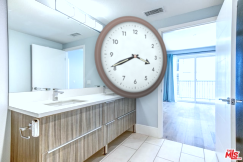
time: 3:41
